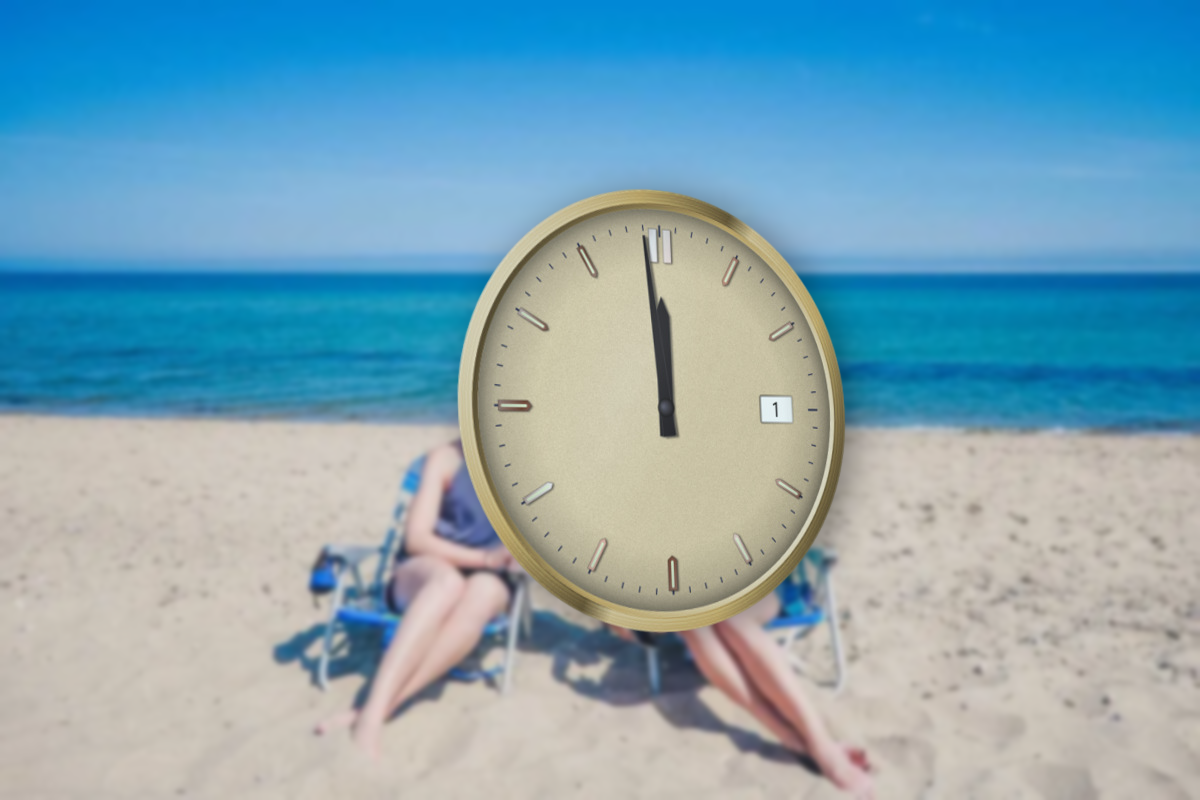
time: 11:59
